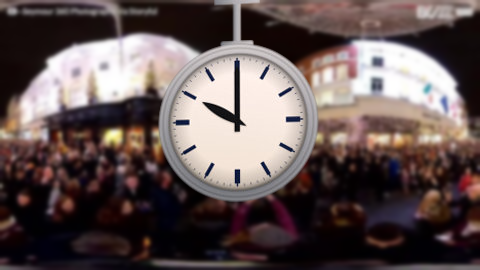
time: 10:00
